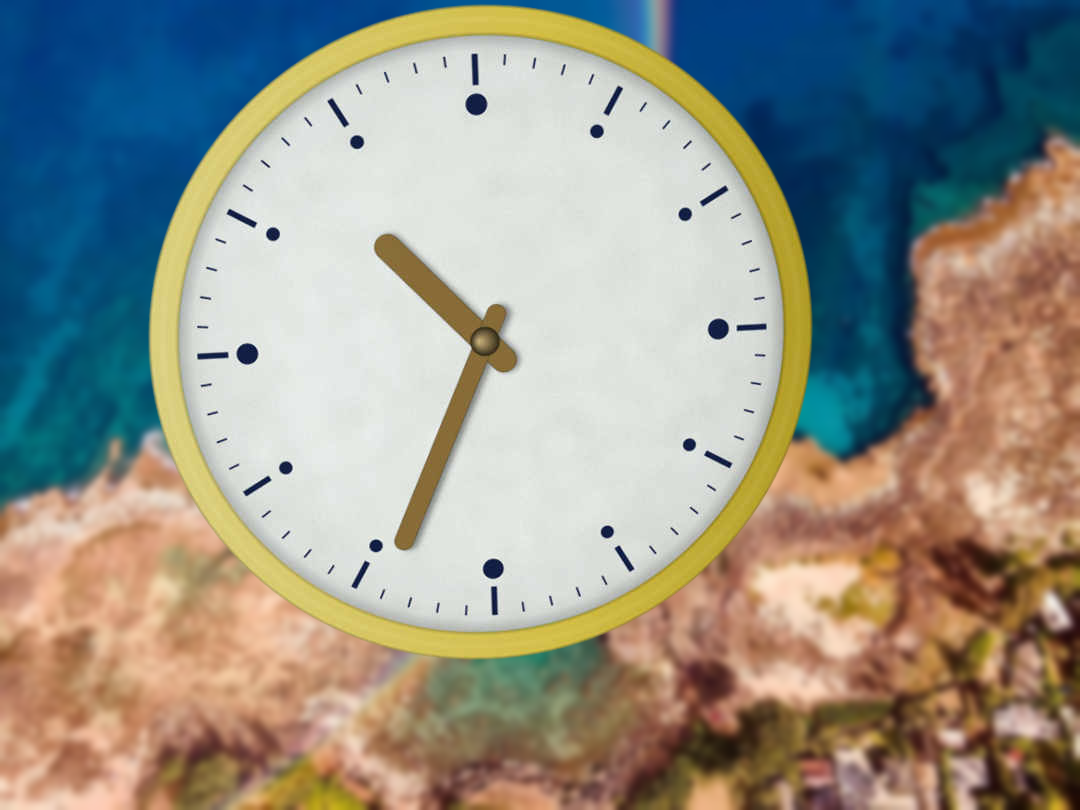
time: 10:34
